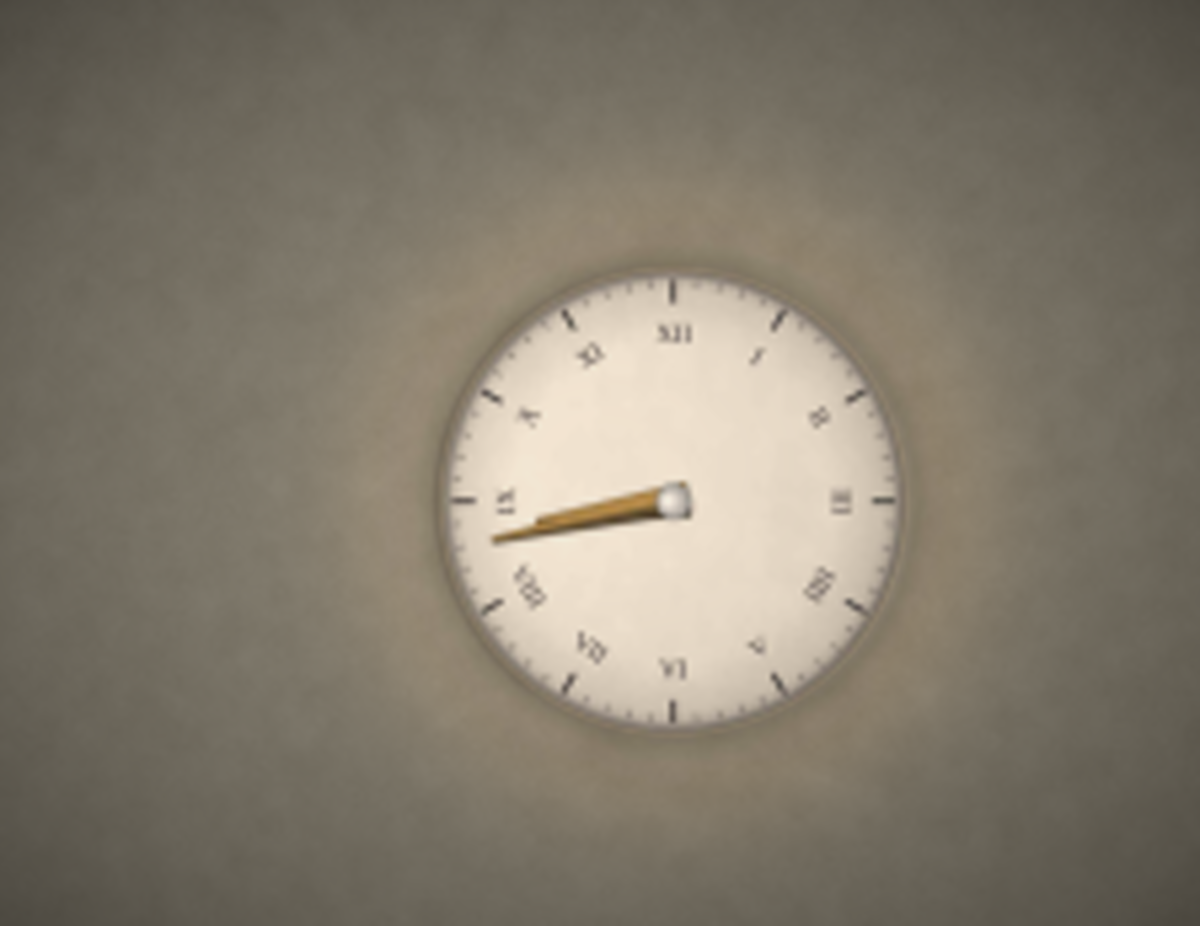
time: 8:43
